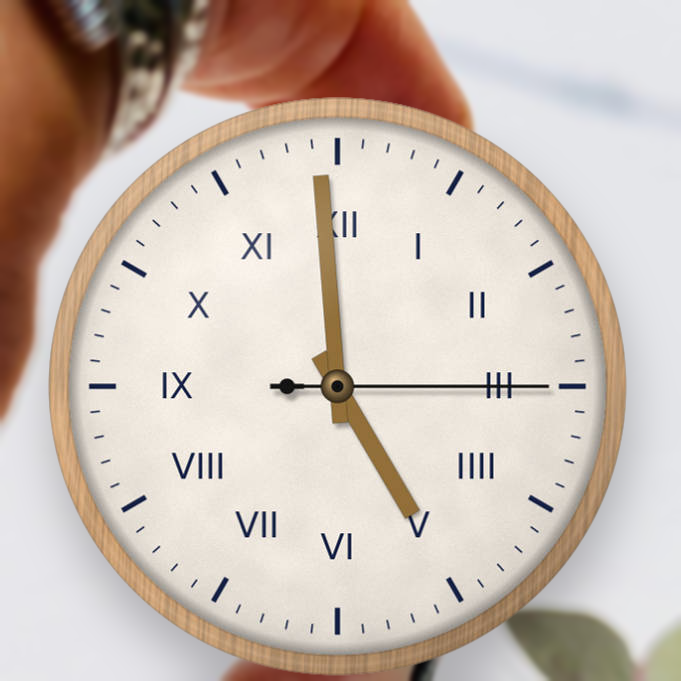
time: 4:59:15
